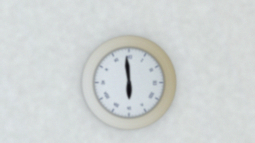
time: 5:59
